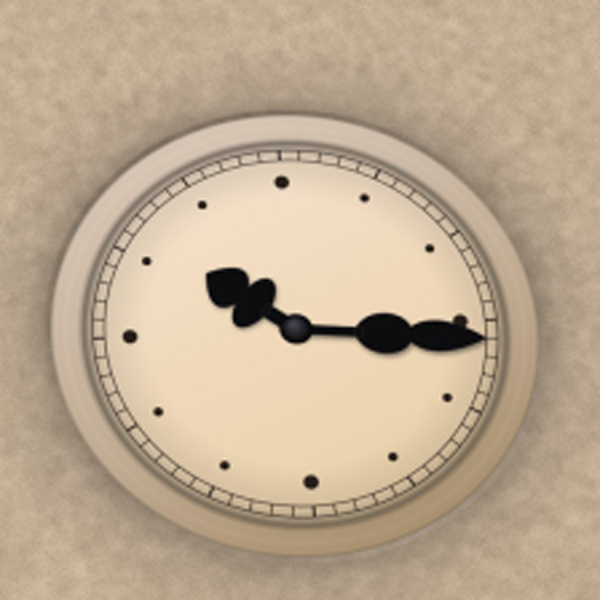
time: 10:16
